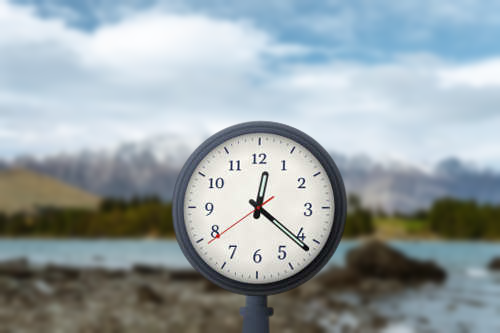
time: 12:21:39
